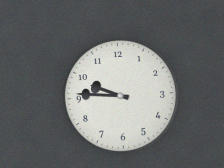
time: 9:46
